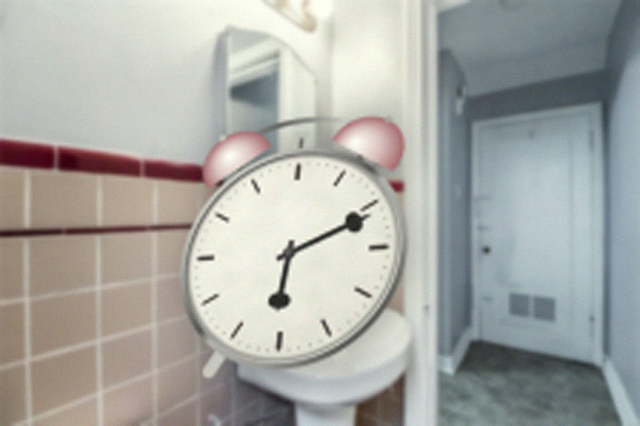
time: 6:11
